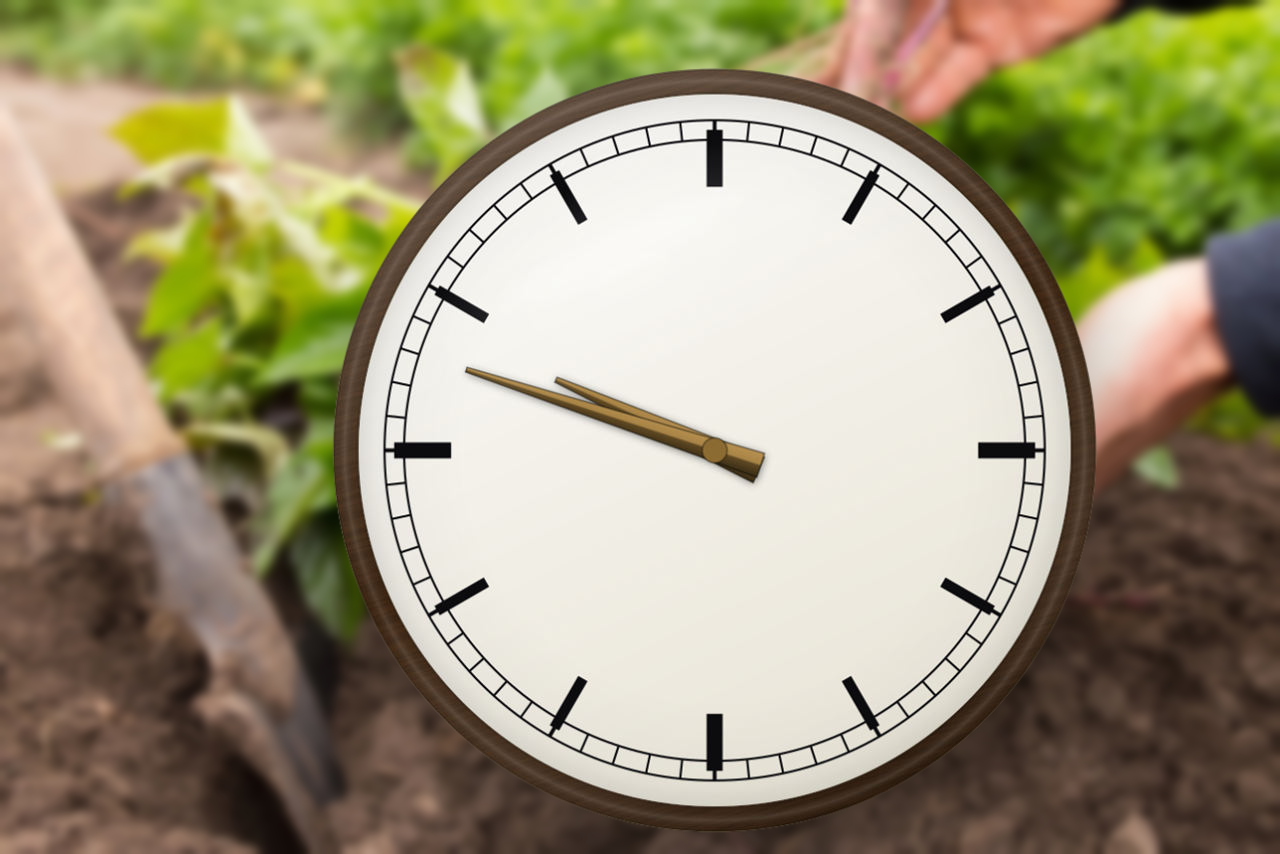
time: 9:48
